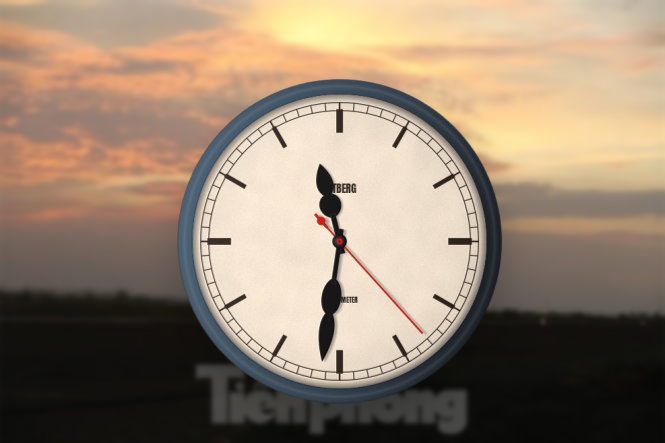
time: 11:31:23
